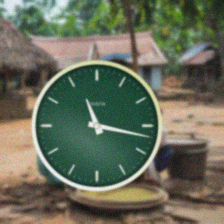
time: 11:17
